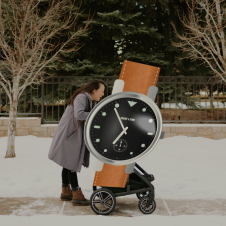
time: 6:54
